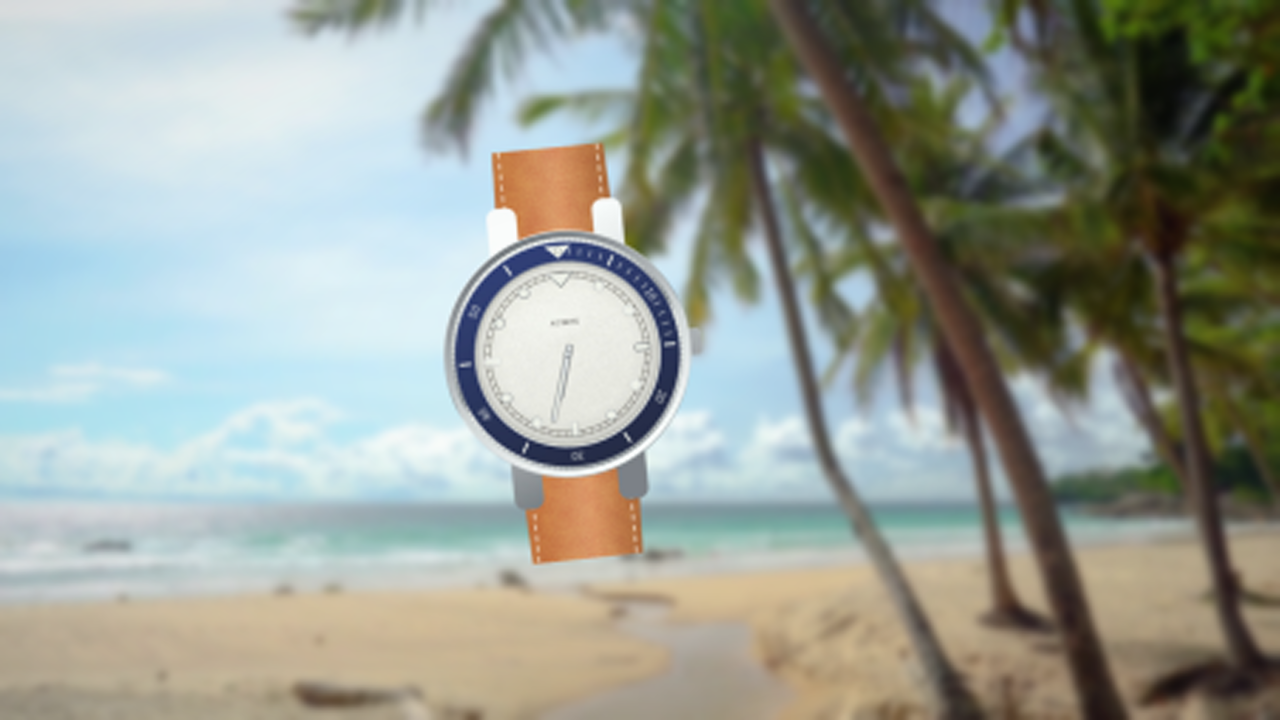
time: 6:33
